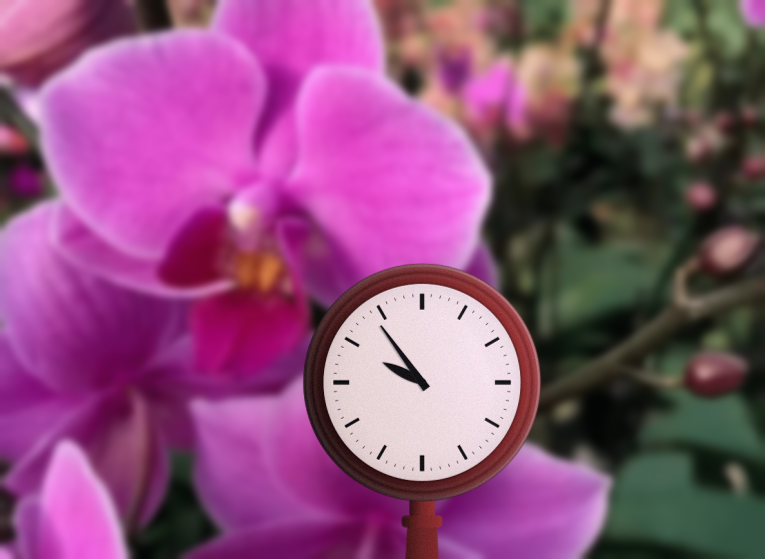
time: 9:54
